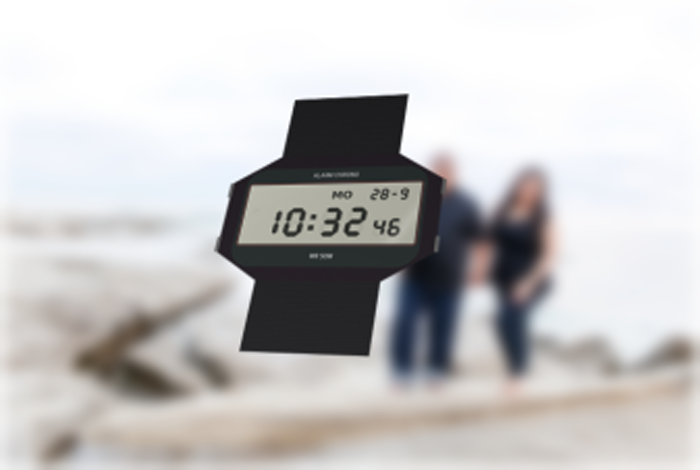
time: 10:32:46
